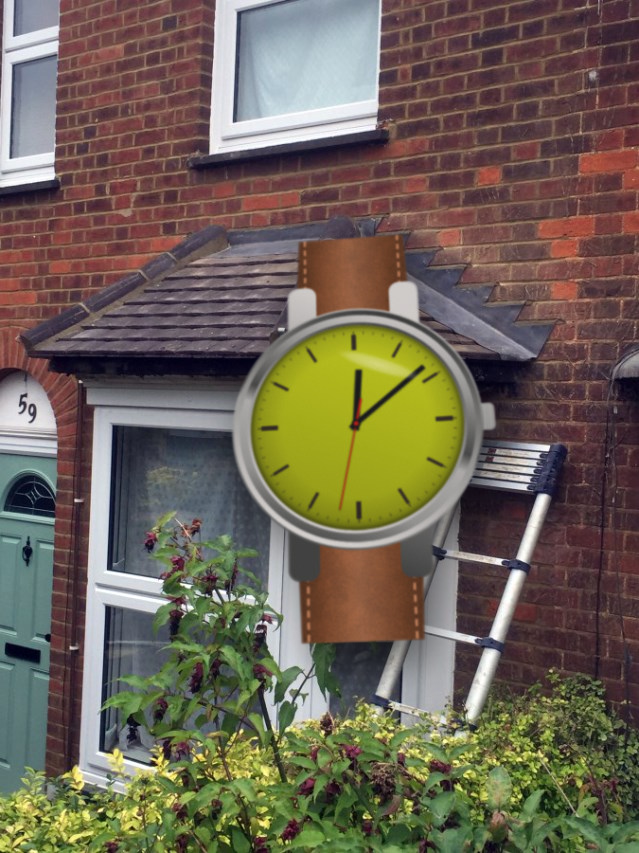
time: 12:08:32
